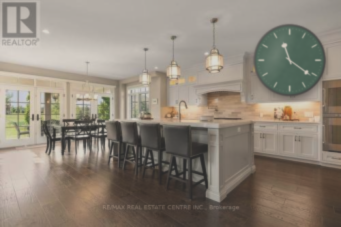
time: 11:21
